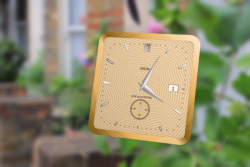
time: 4:04
